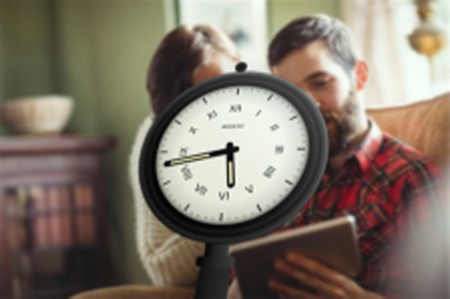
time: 5:43
